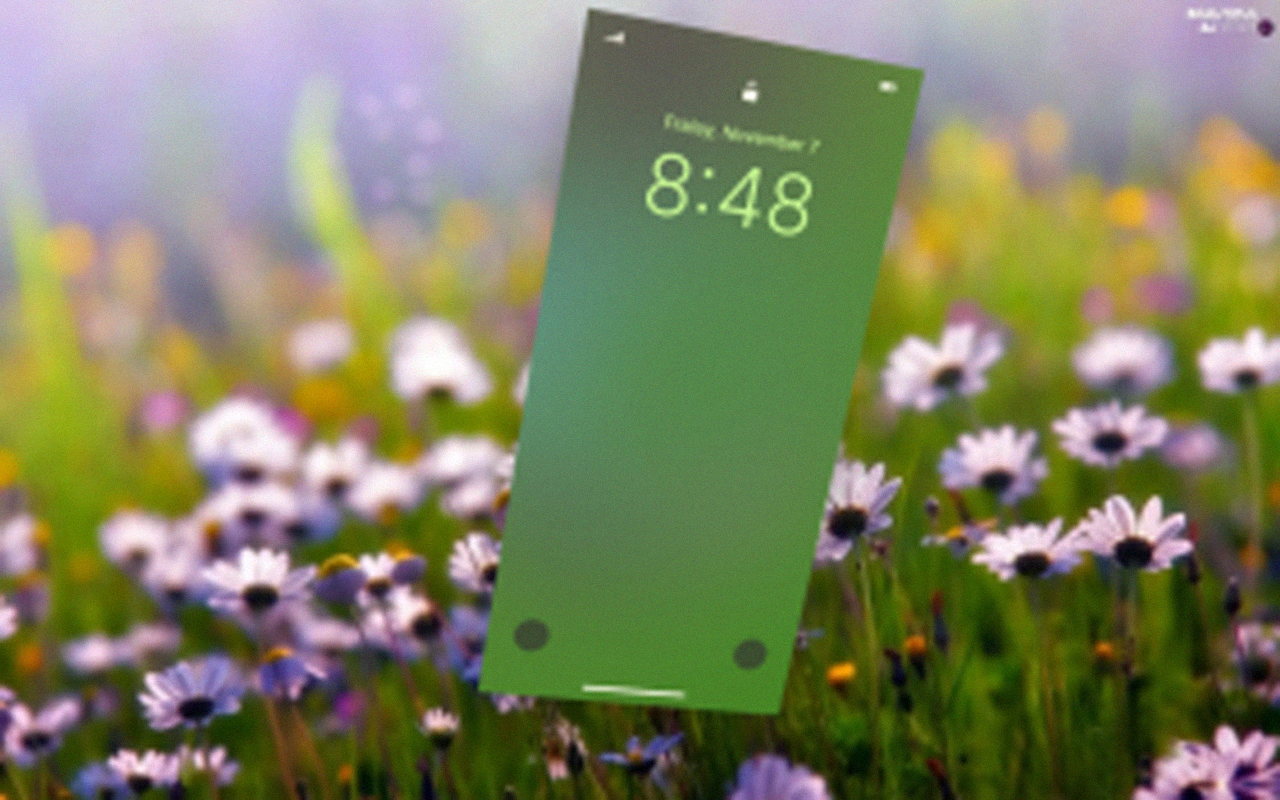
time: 8:48
